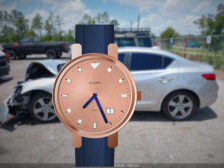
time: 7:26
